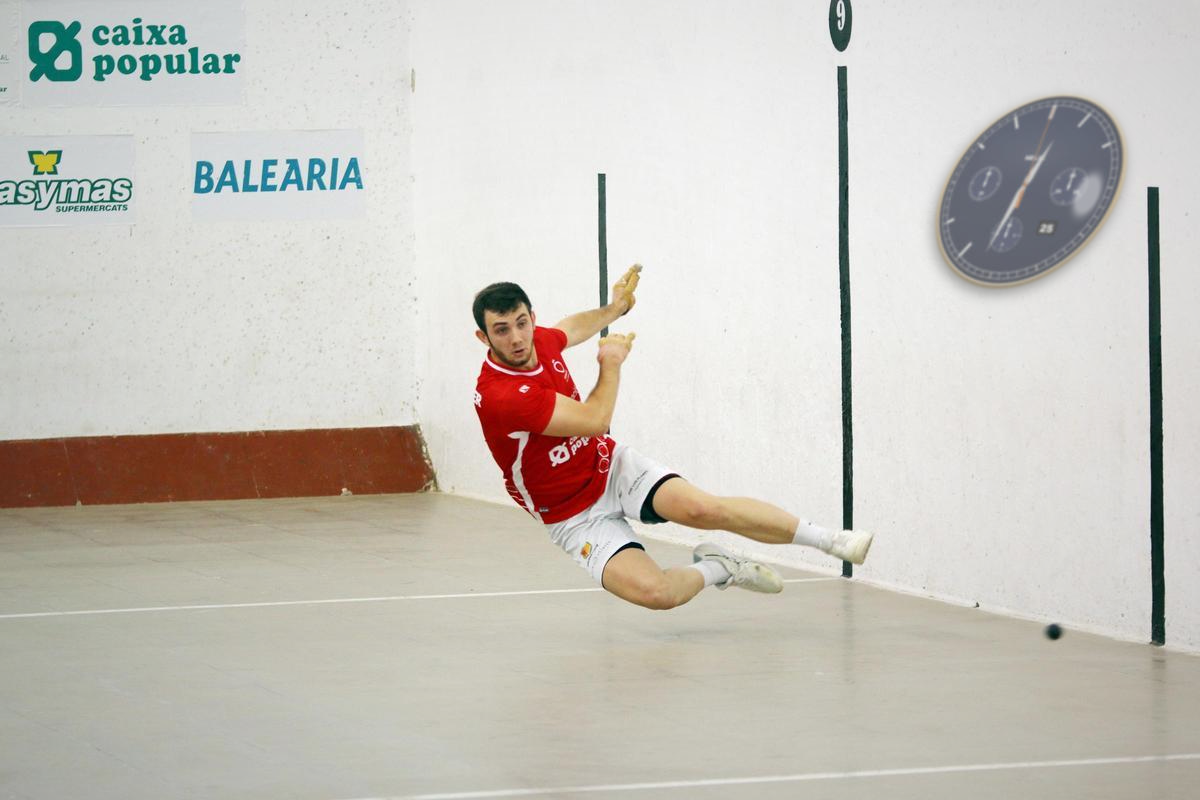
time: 12:32
